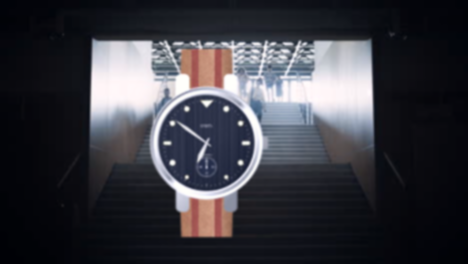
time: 6:51
